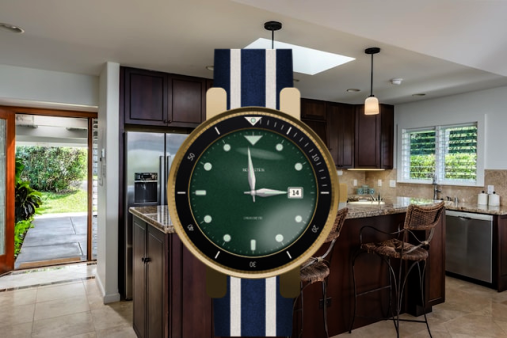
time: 2:59
